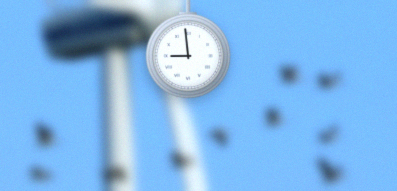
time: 8:59
